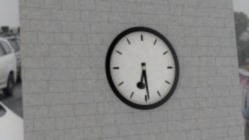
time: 6:29
